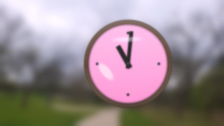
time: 11:01
